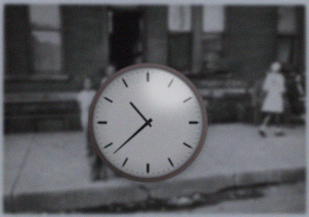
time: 10:38
